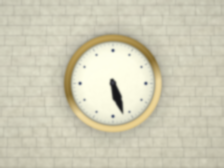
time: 5:27
